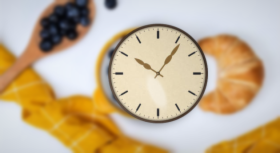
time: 10:06
